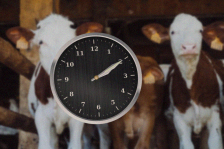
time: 2:10
